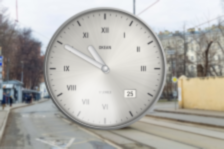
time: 10:50
